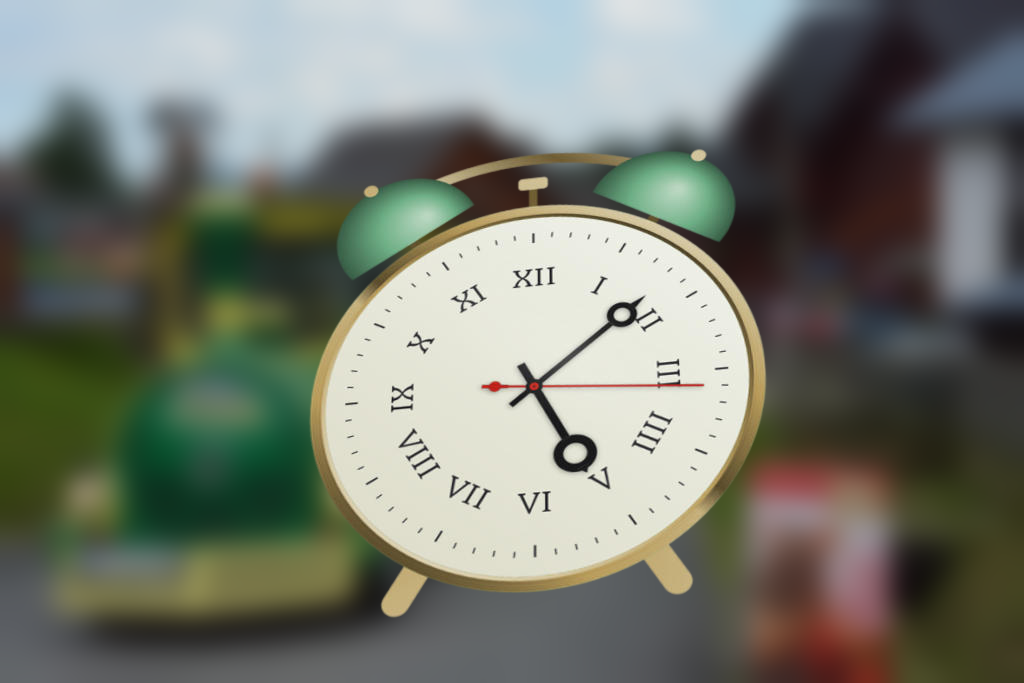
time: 5:08:16
